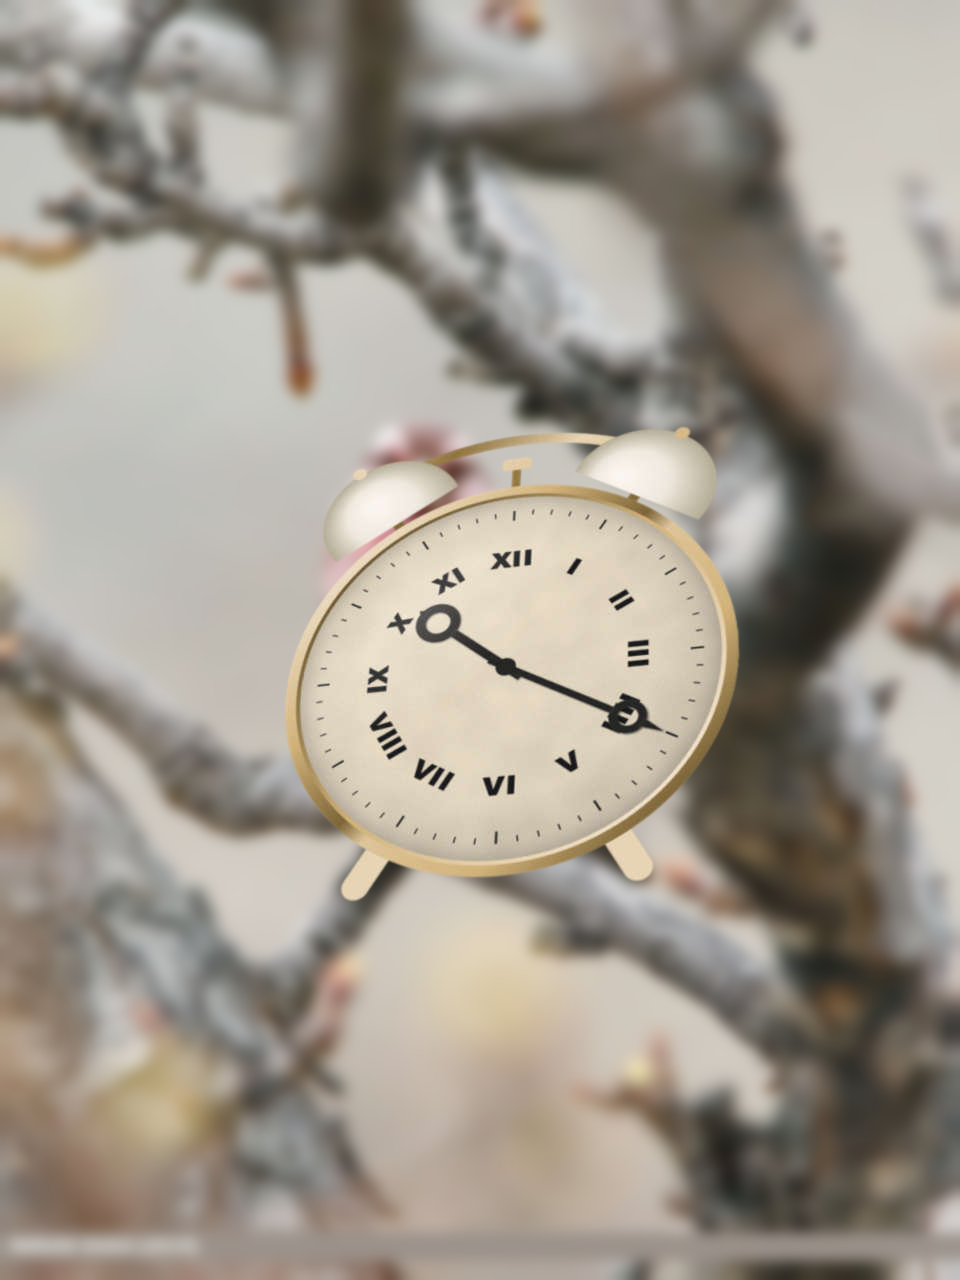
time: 10:20
